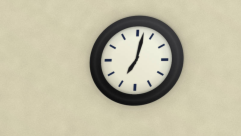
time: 7:02
